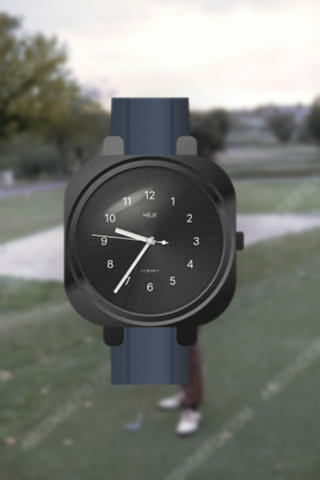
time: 9:35:46
